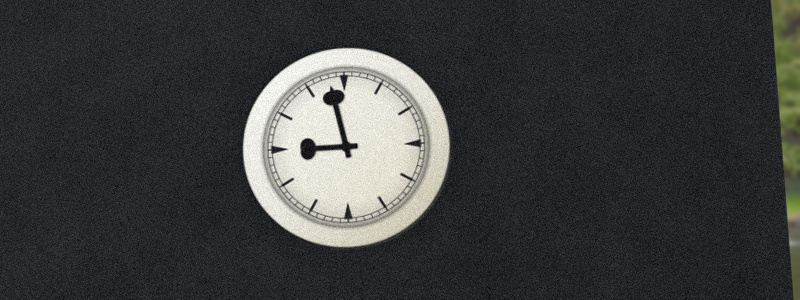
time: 8:58
